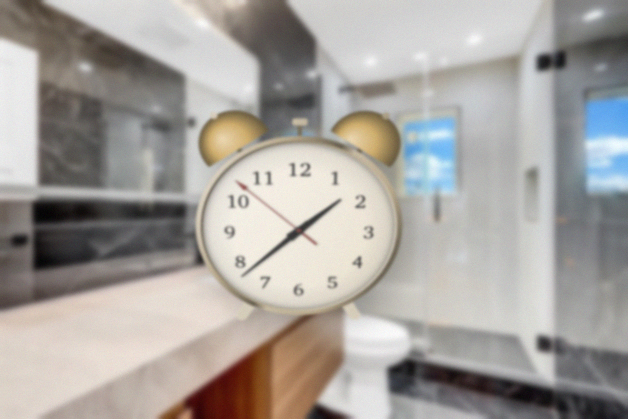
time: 1:37:52
